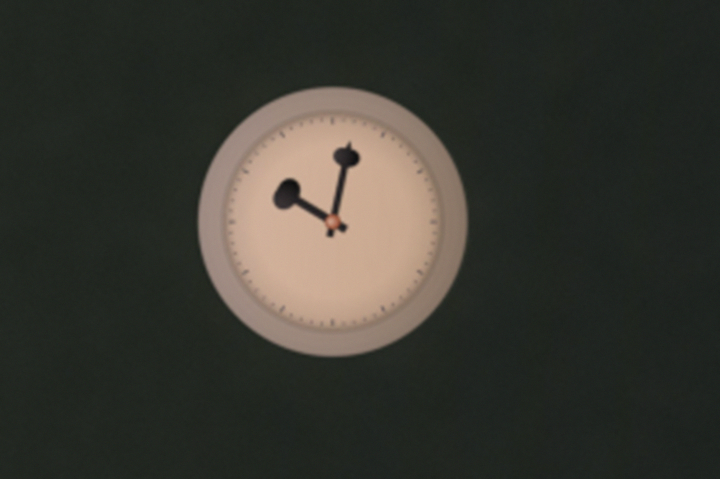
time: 10:02
